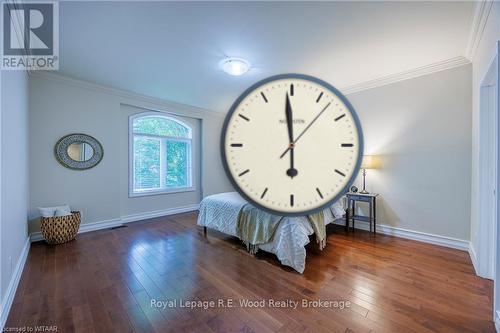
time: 5:59:07
